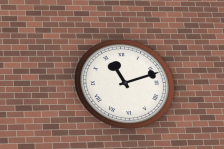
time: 11:12
